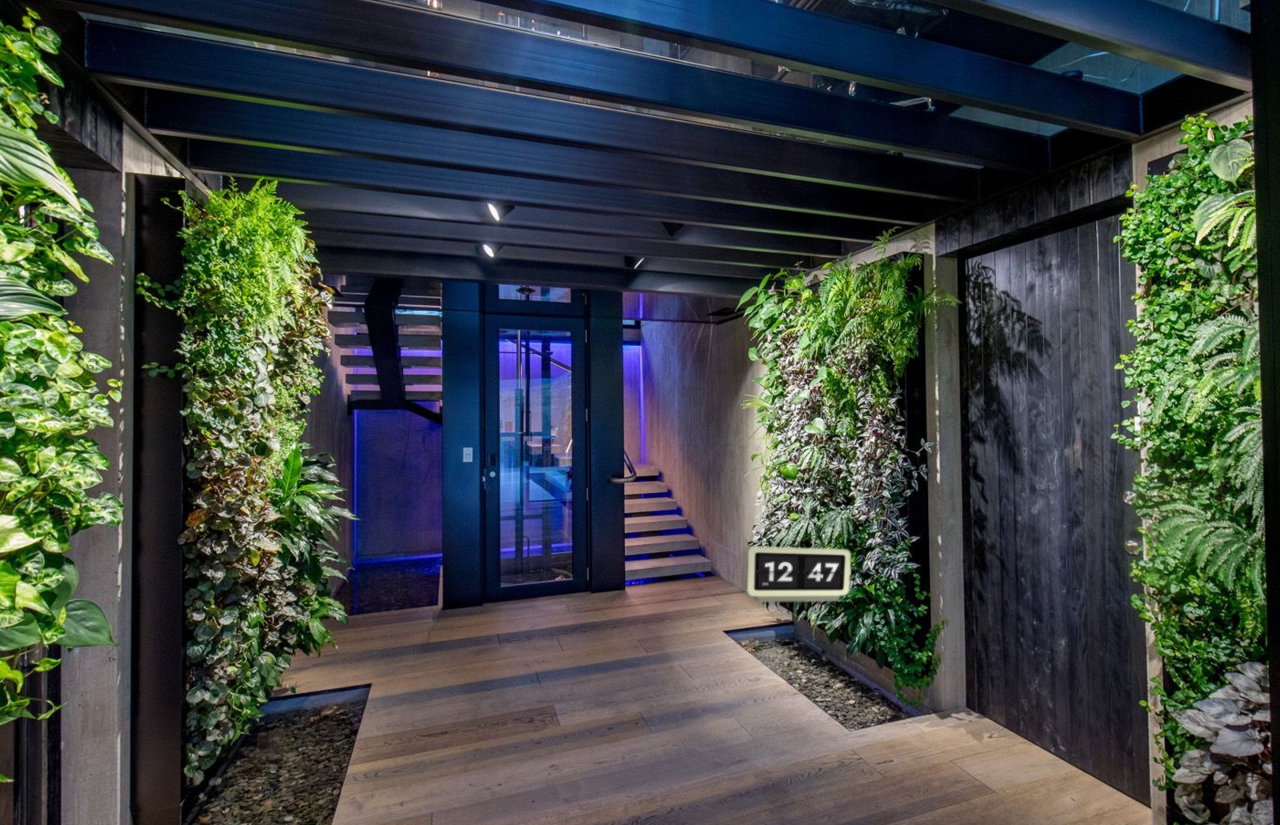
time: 12:47
